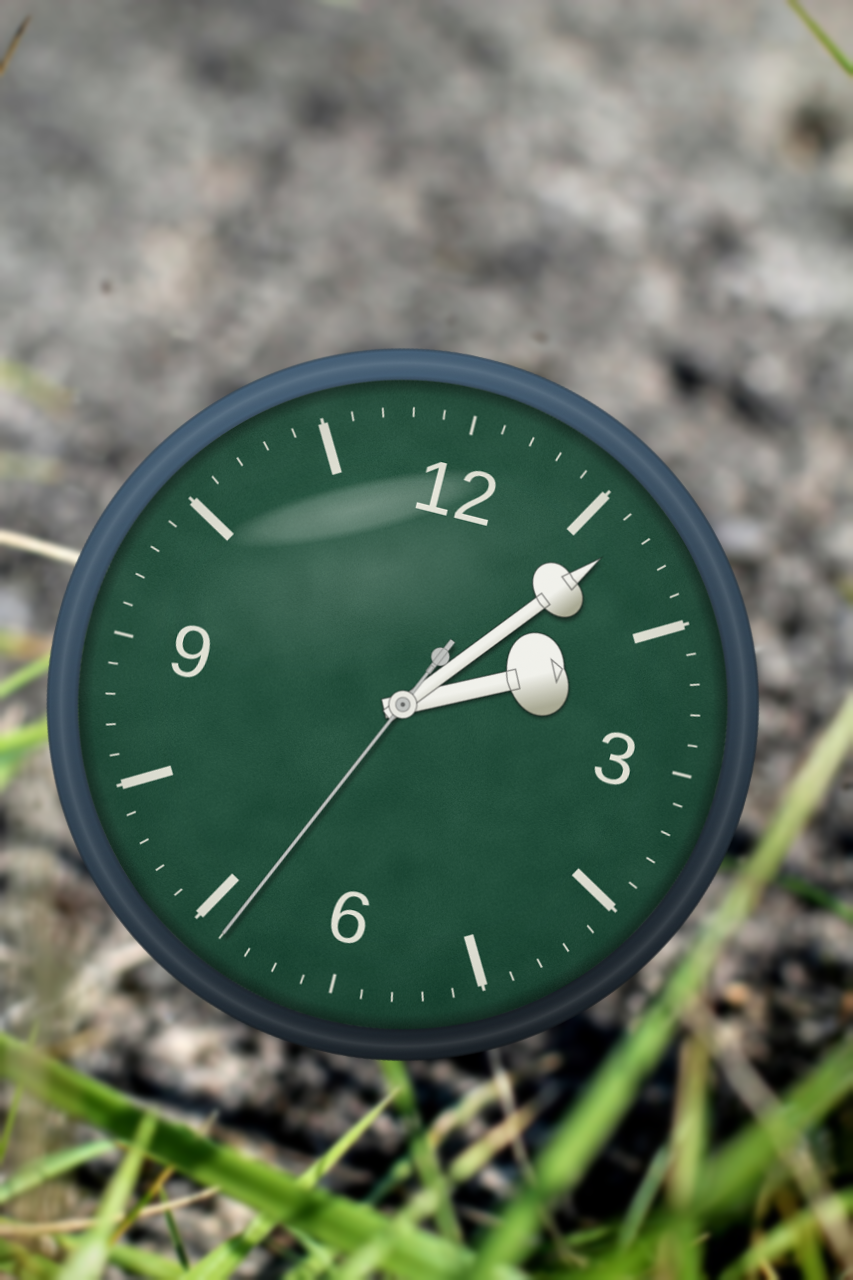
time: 2:06:34
